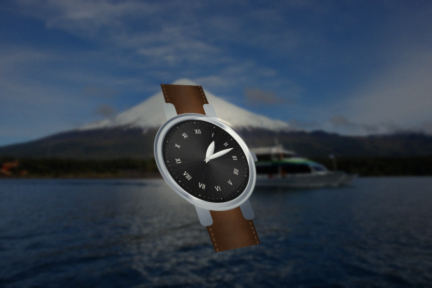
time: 1:12
